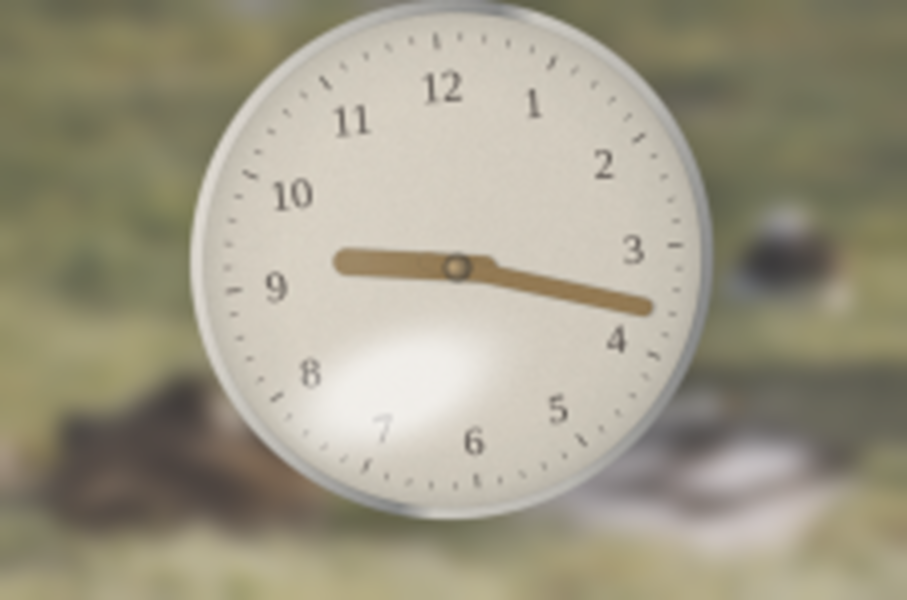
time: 9:18
